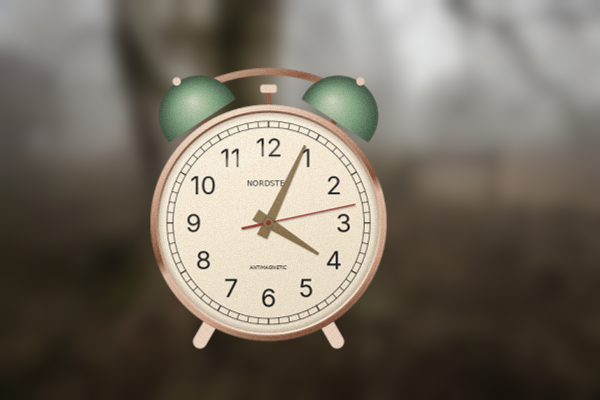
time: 4:04:13
